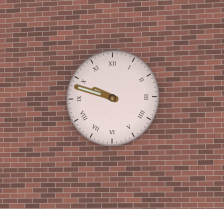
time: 9:48
